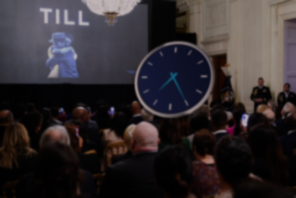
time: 7:25
